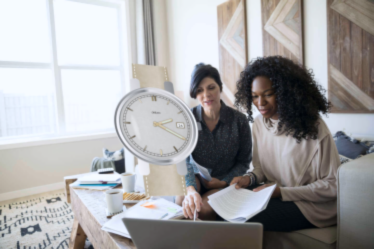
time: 2:20
